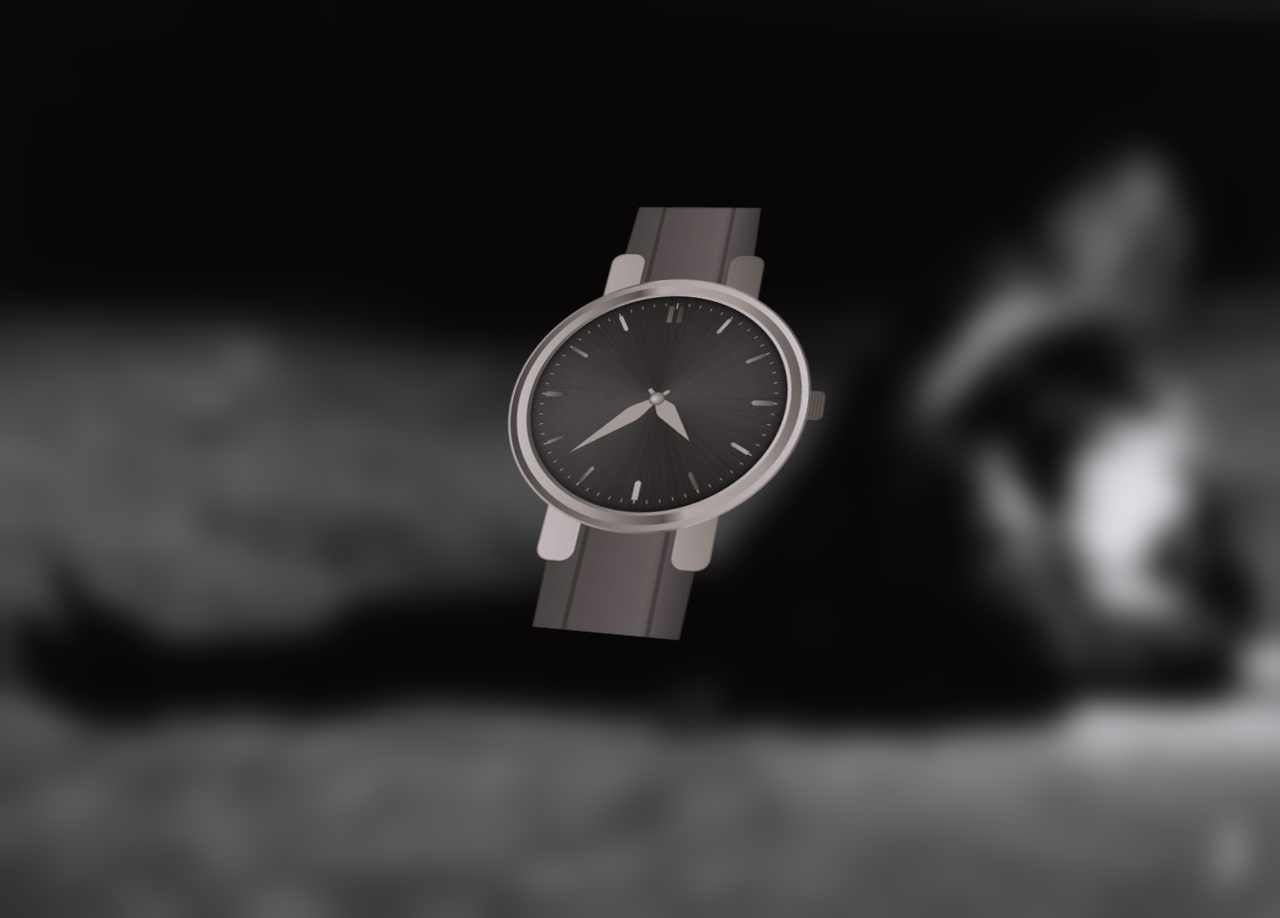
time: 4:38
